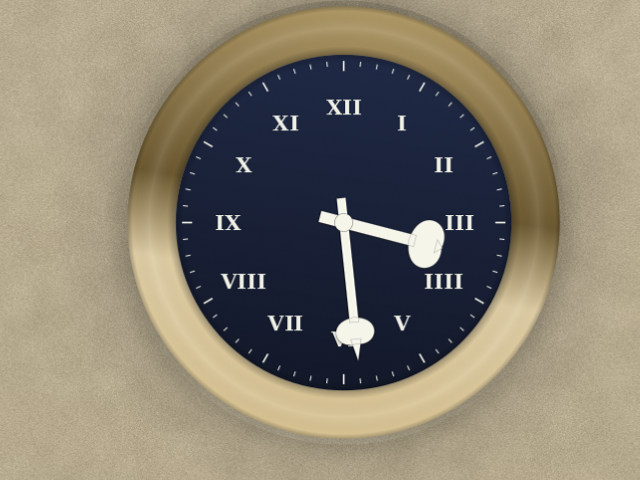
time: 3:29
